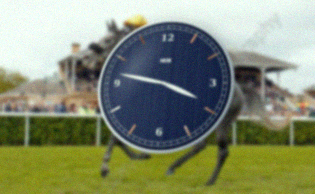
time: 3:47
